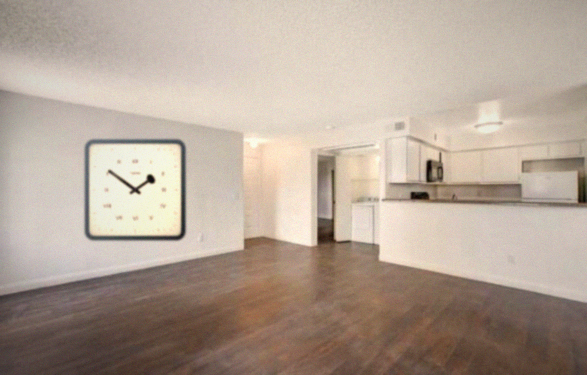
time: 1:51
